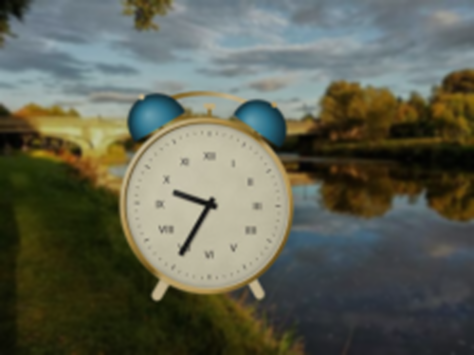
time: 9:35
